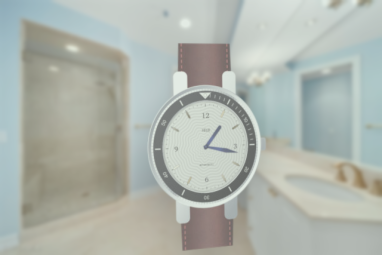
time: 1:17
